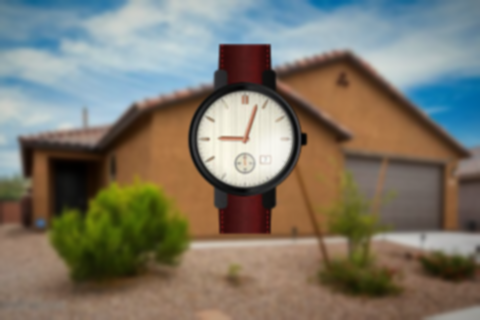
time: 9:03
